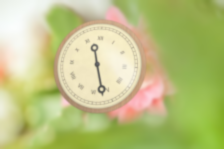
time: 11:27
